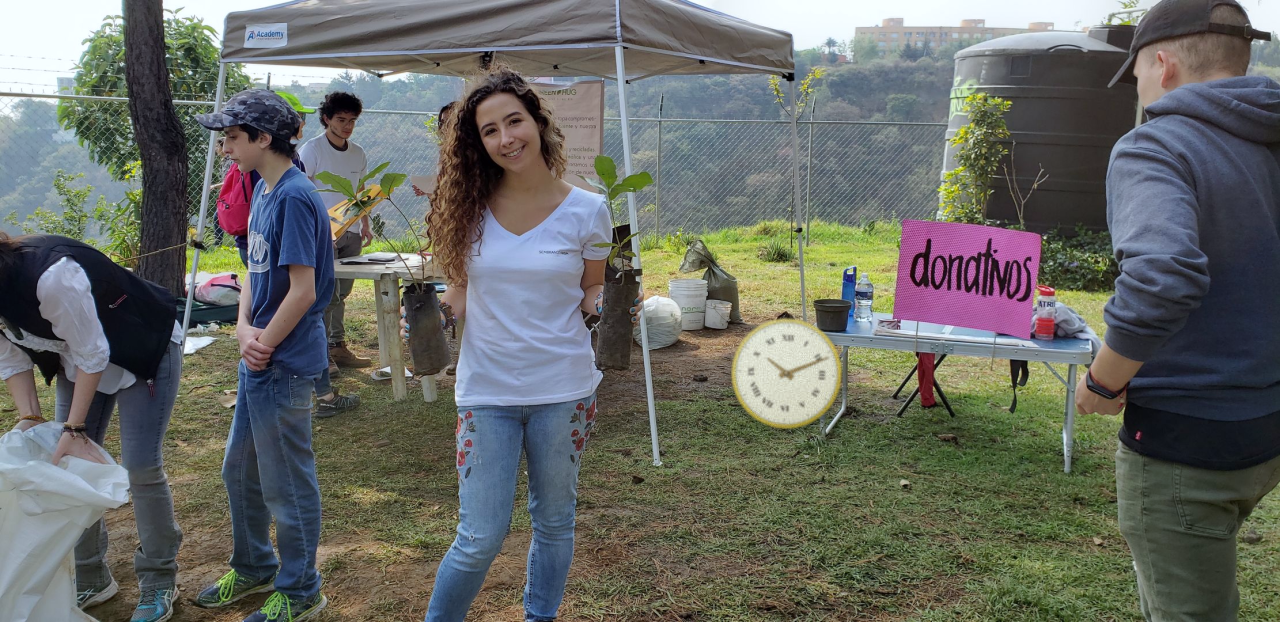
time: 10:11
